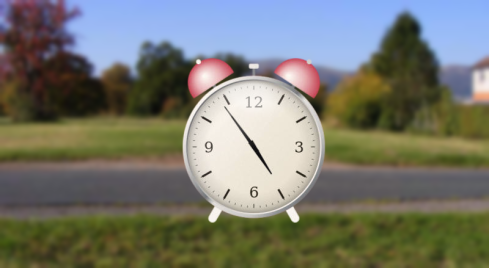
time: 4:54
